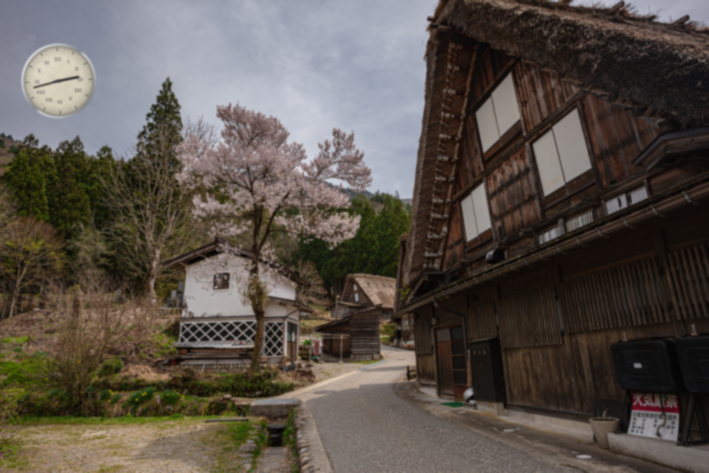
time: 2:43
